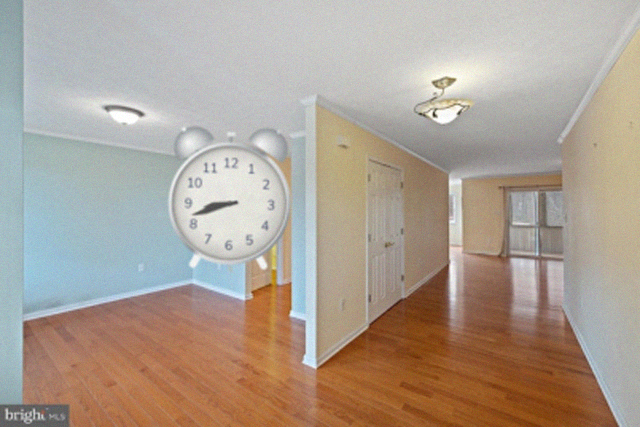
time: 8:42
